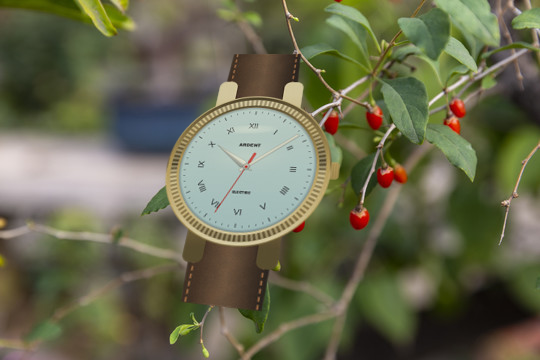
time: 10:08:34
